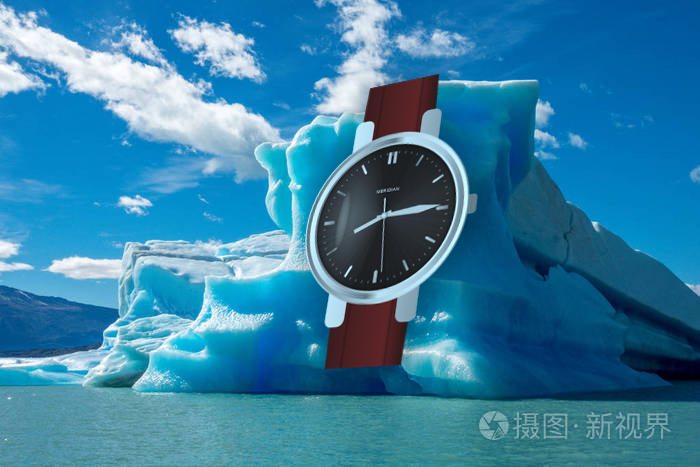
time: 8:14:29
